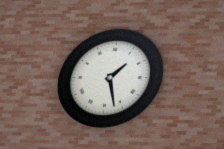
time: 1:27
